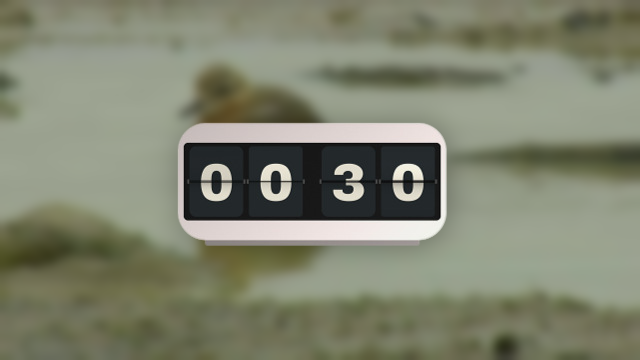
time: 0:30
